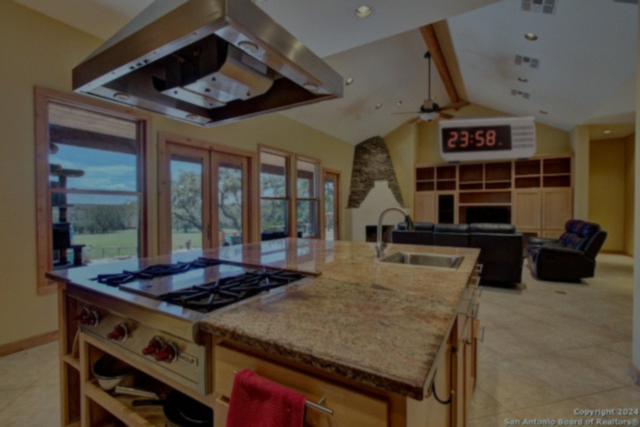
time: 23:58
